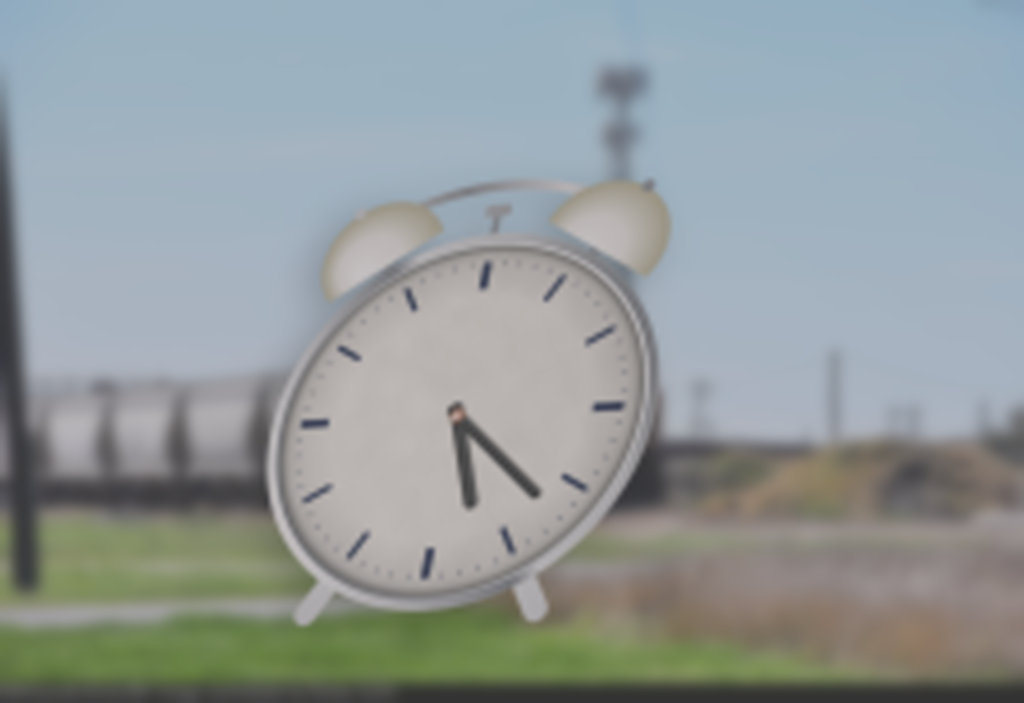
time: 5:22
